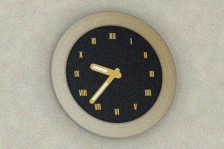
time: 9:37
